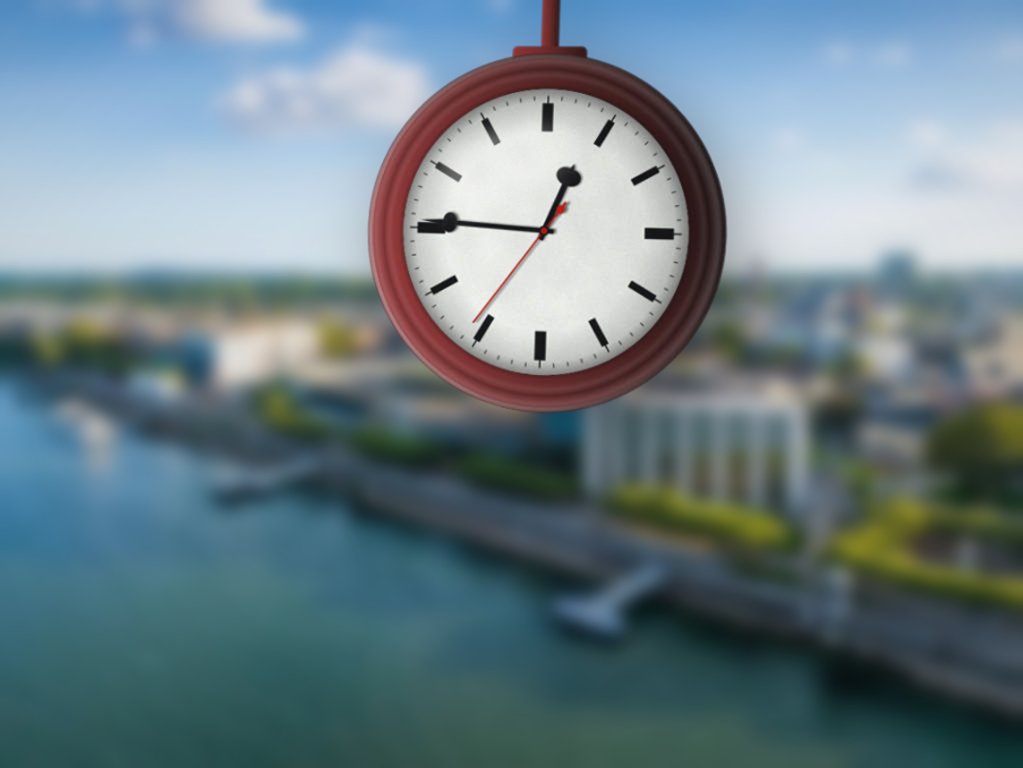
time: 12:45:36
